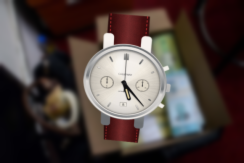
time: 5:23
